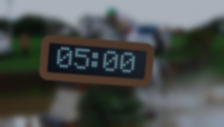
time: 5:00
